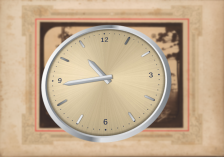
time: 10:44
